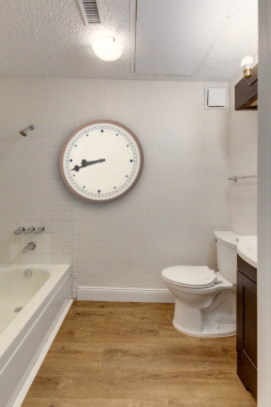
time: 8:42
